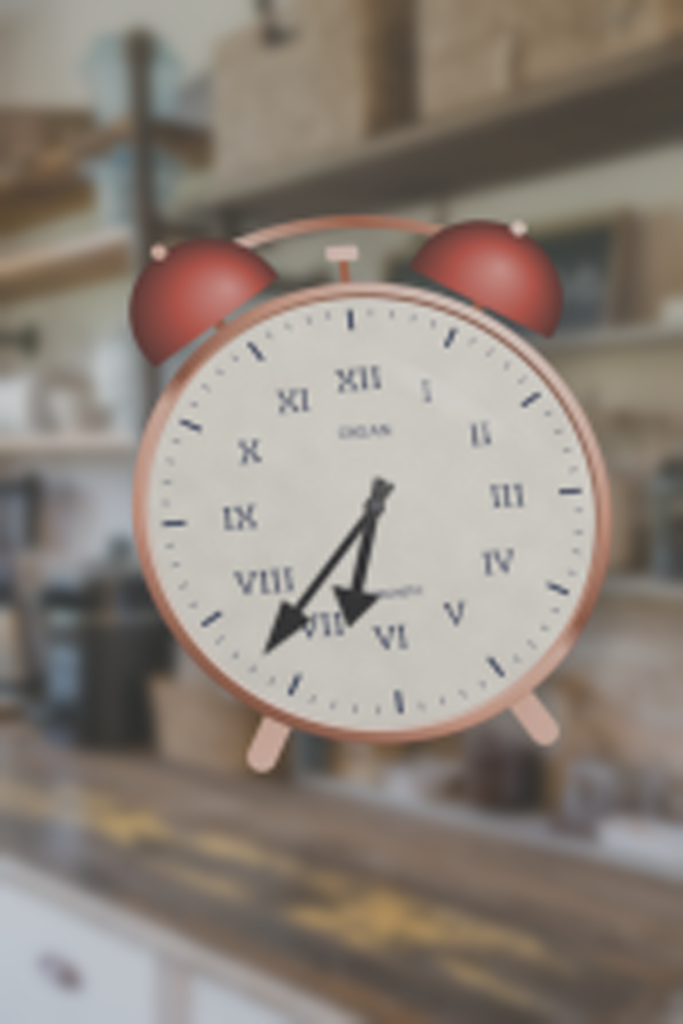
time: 6:37
